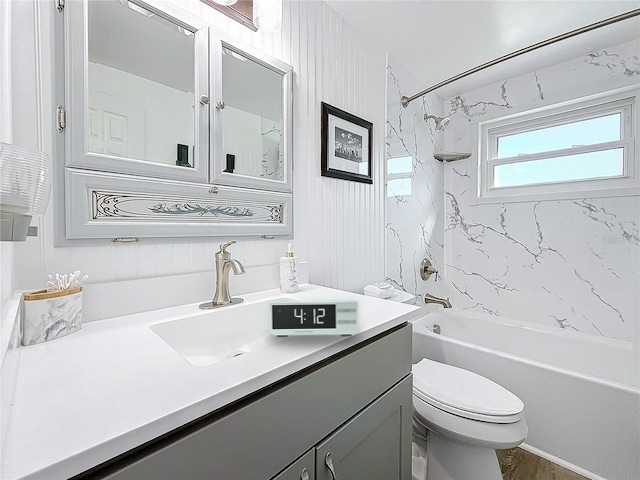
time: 4:12
